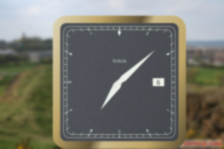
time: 7:08
